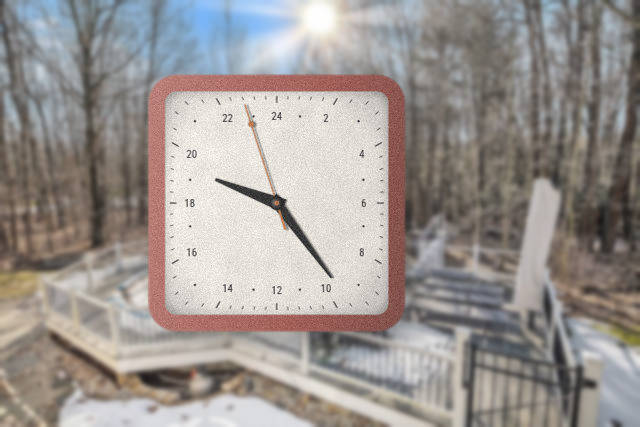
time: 19:23:57
